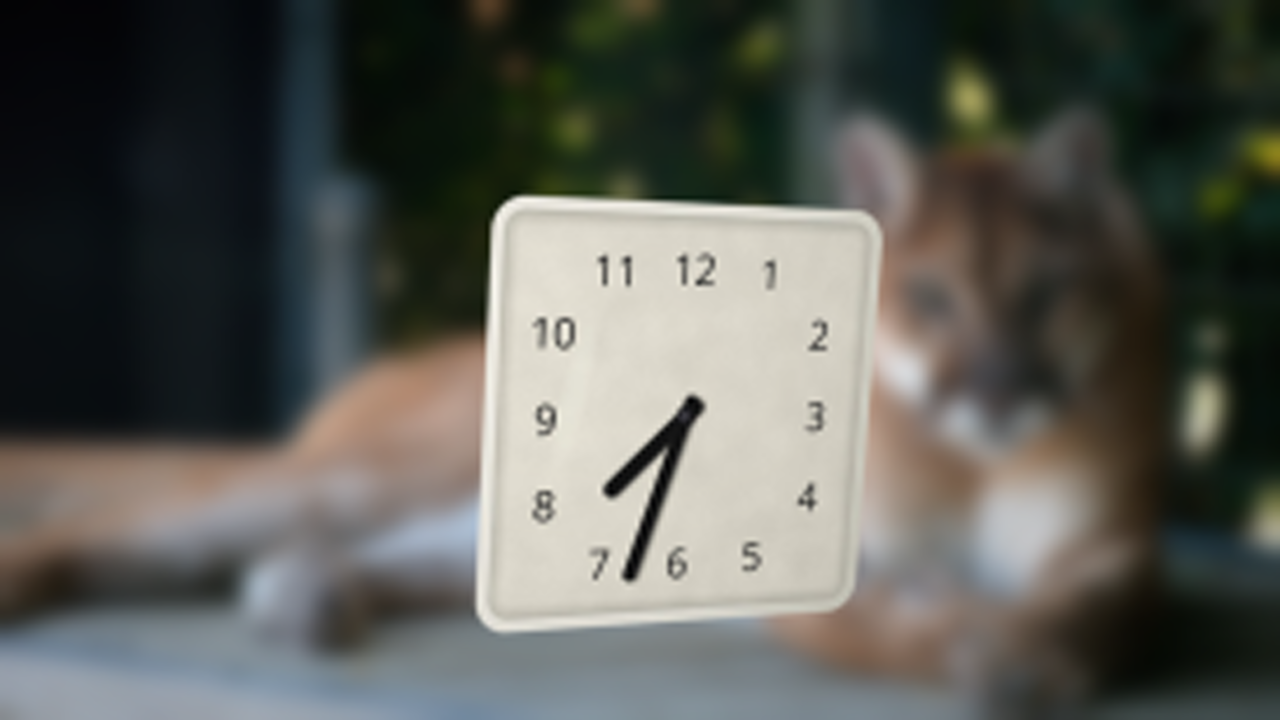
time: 7:33
